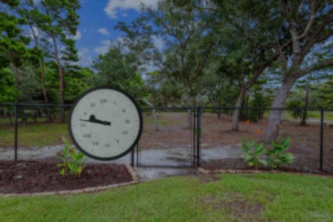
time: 9:47
